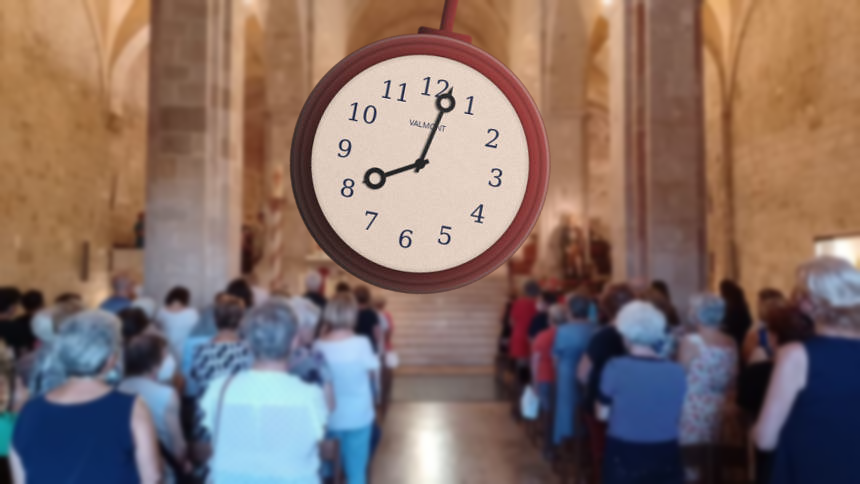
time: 8:02
